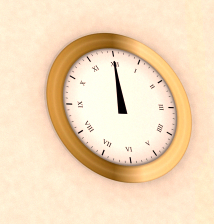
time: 12:00
